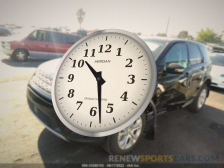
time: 10:28
